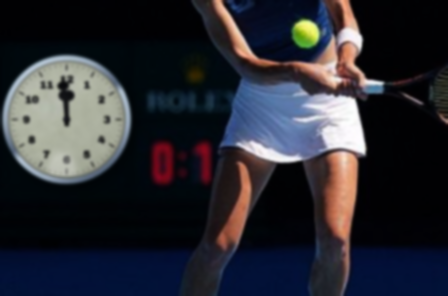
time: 11:59
